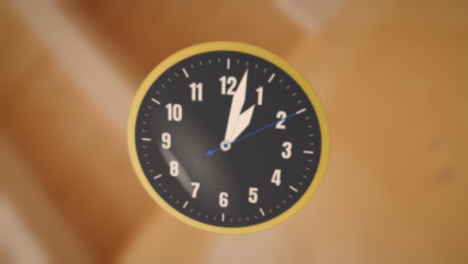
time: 1:02:10
